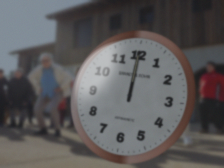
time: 12:00
